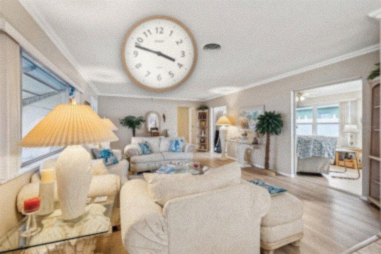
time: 3:48
